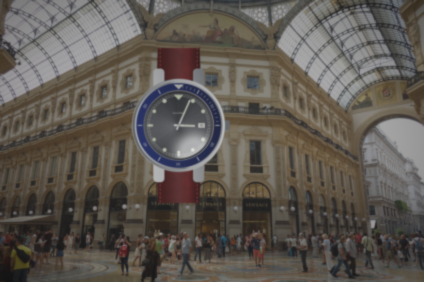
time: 3:04
